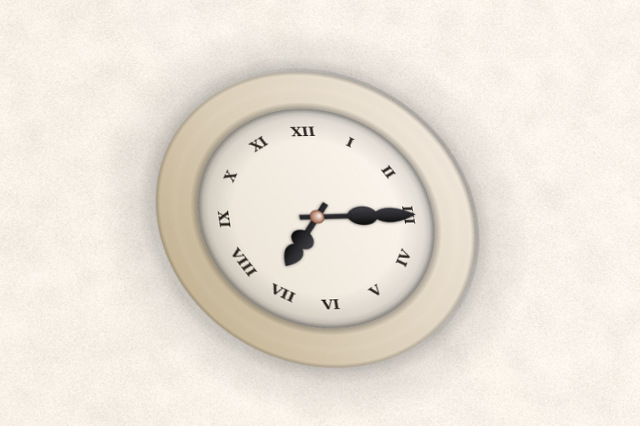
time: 7:15
